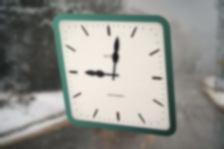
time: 9:02
